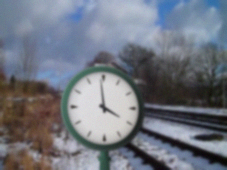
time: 3:59
